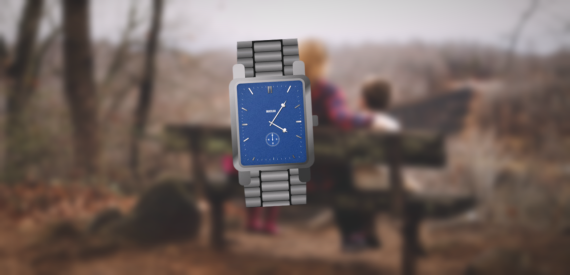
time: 4:06
